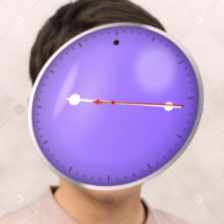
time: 9:16:16
